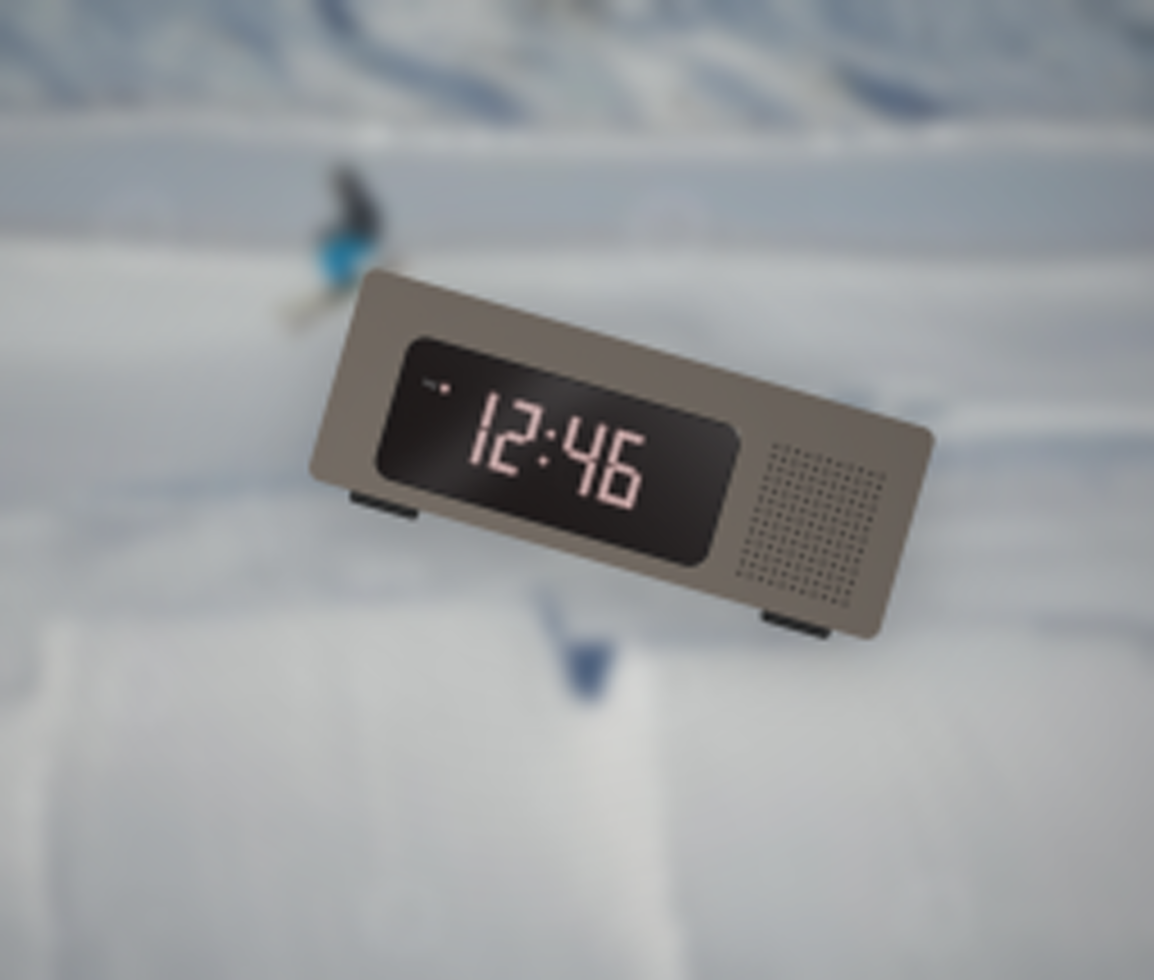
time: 12:46
